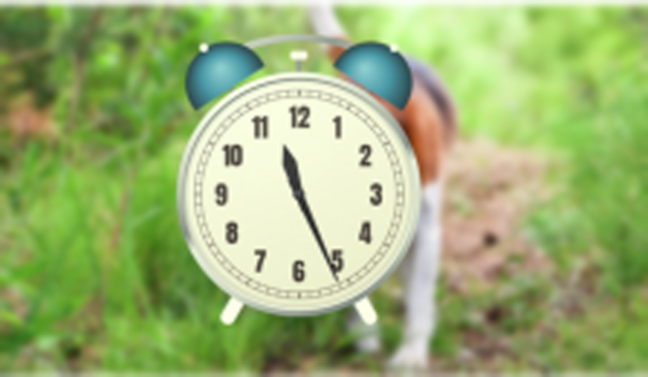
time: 11:26
